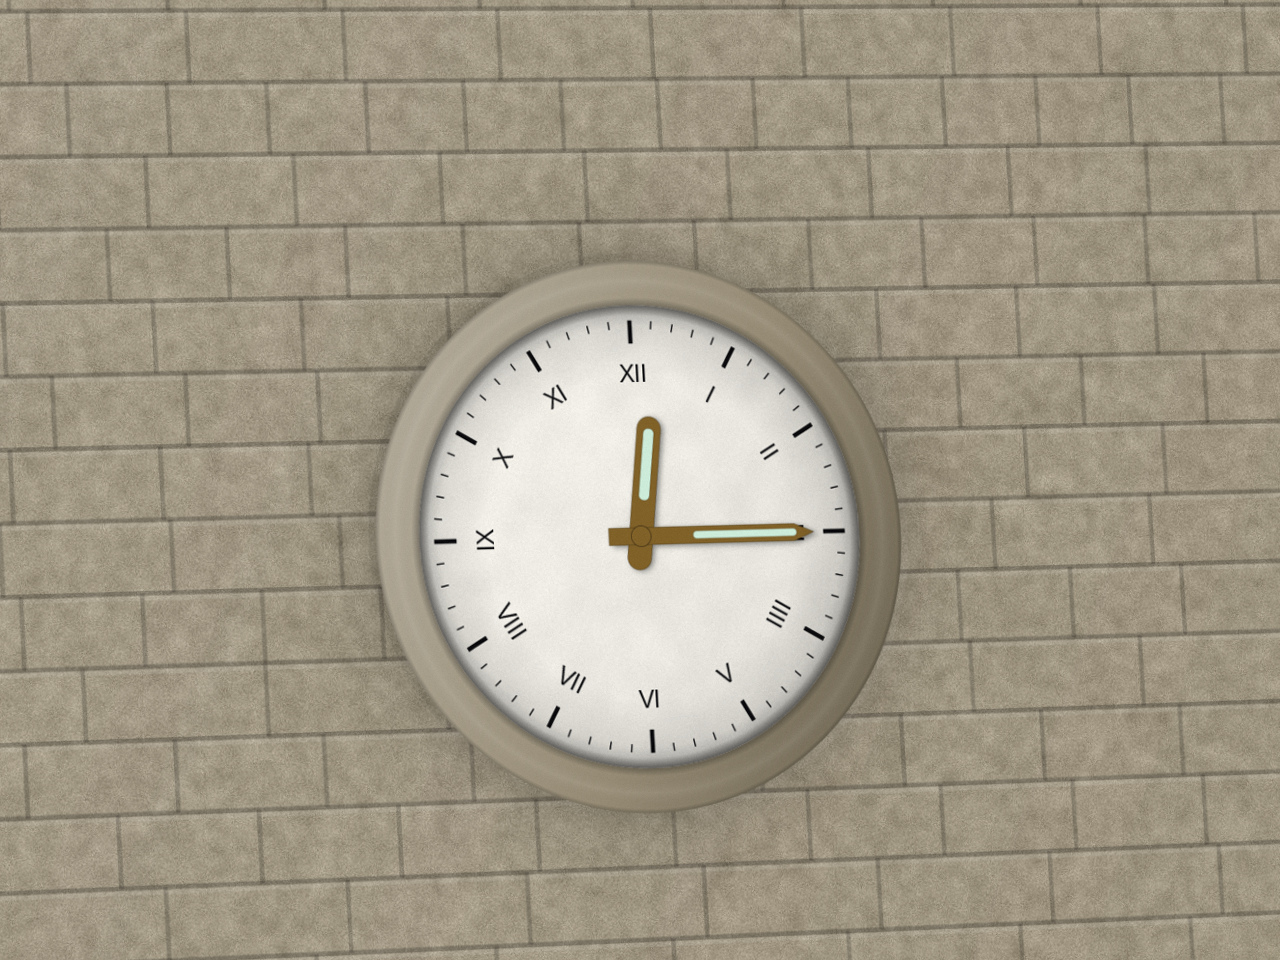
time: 12:15
